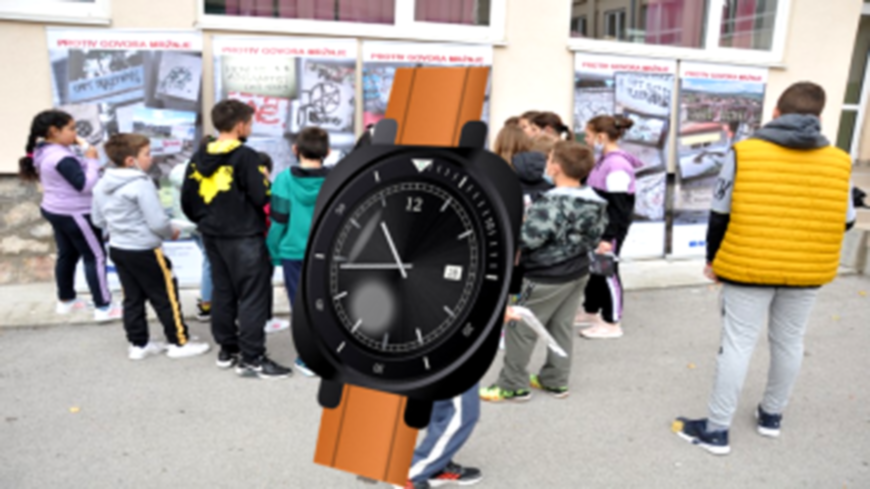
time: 10:44
